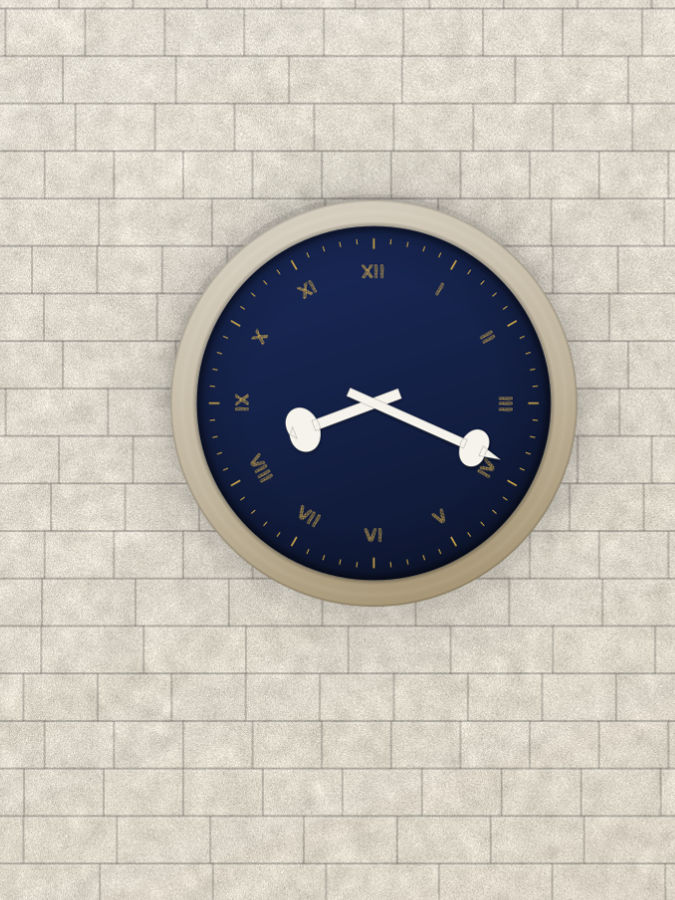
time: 8:19
